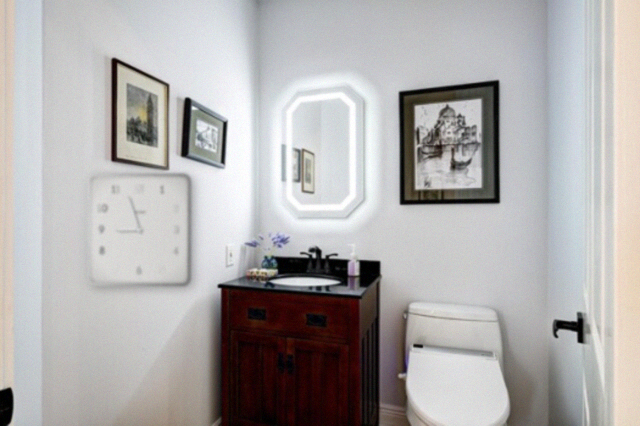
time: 8:57
